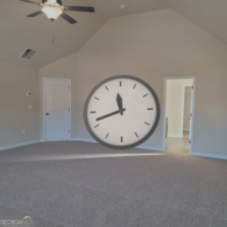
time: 11:42
